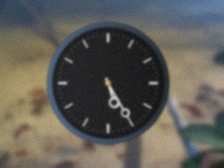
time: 5:25
